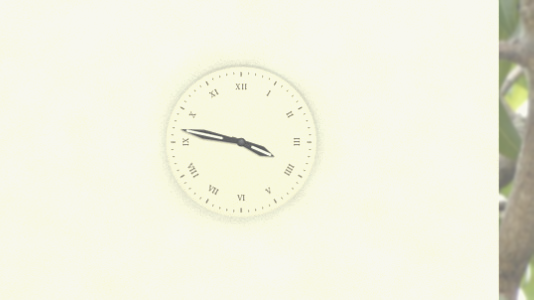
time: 3:47
